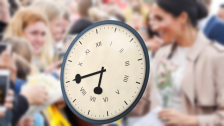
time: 6:45
